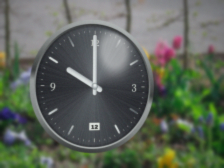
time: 10:00
